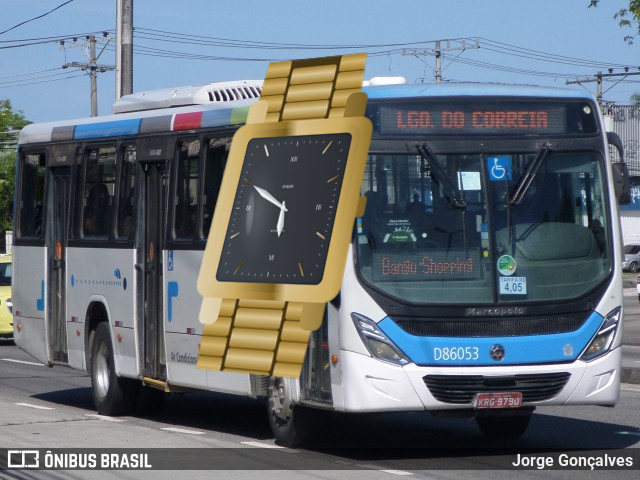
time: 5:50
